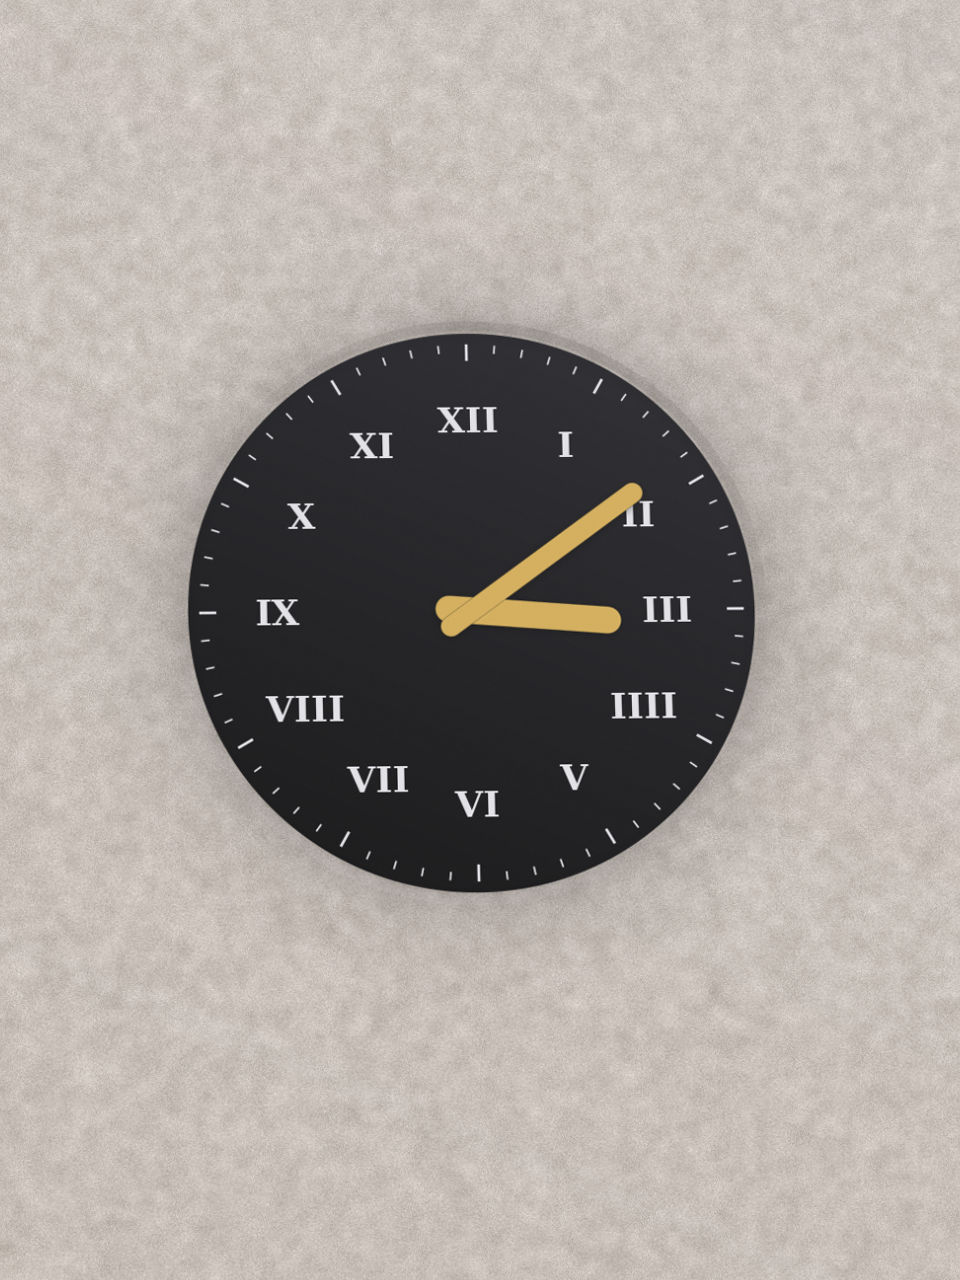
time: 3:09
